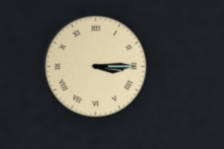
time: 3:15
